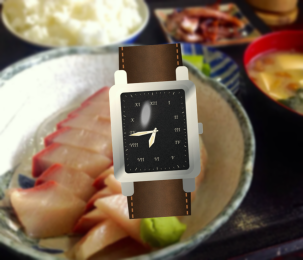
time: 6:44
